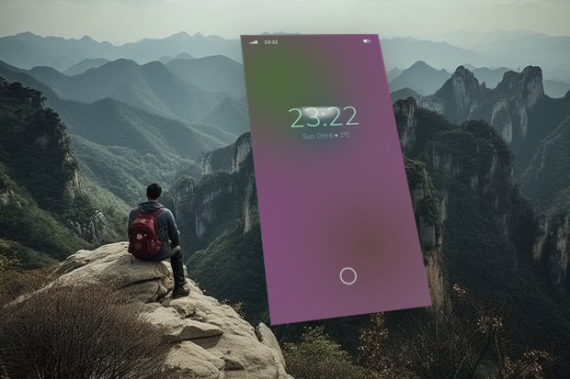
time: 23:22
